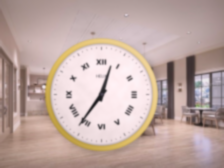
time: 12:36
